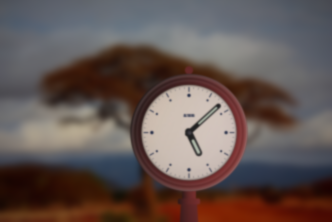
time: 5:08
